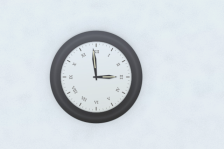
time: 2:59
